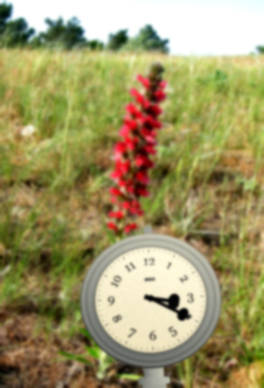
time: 3:20
